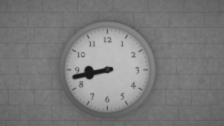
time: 8:43
